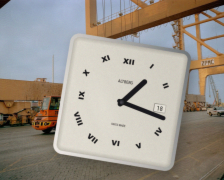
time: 1:17
